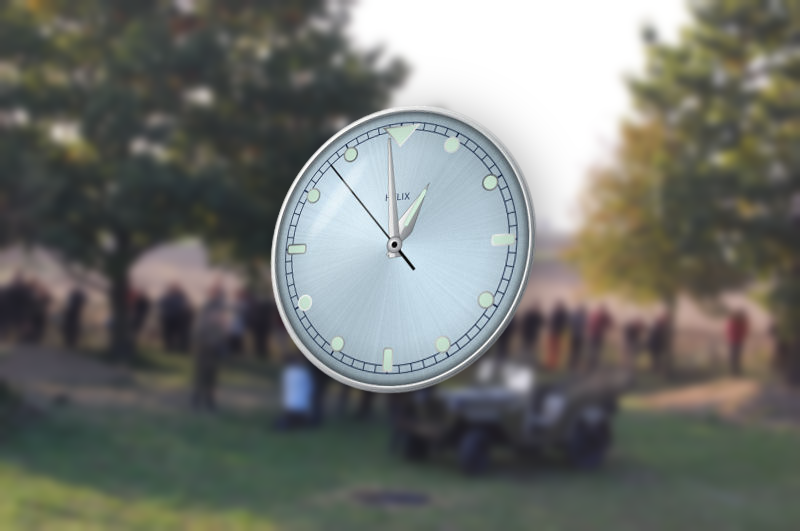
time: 12:58:53
